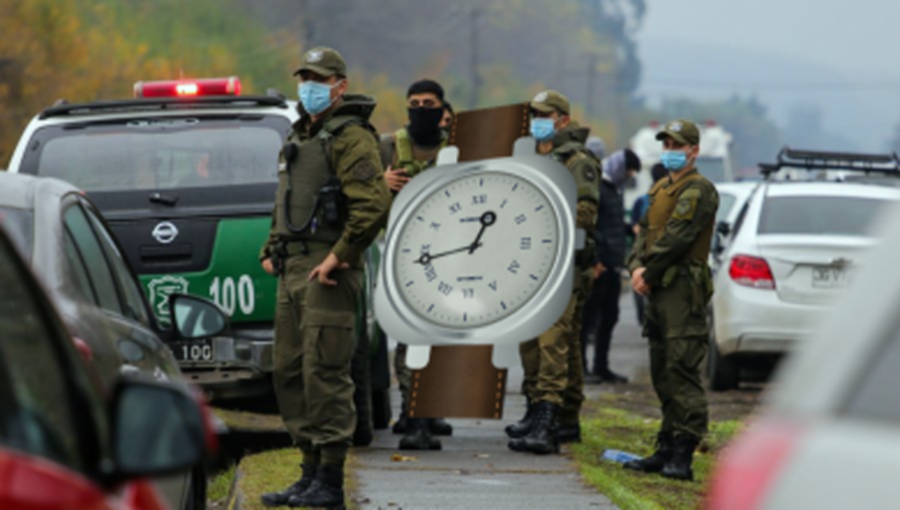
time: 12:43
